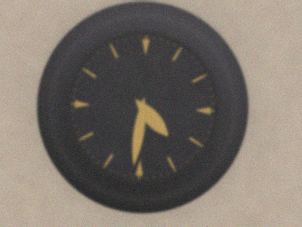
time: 4:31
